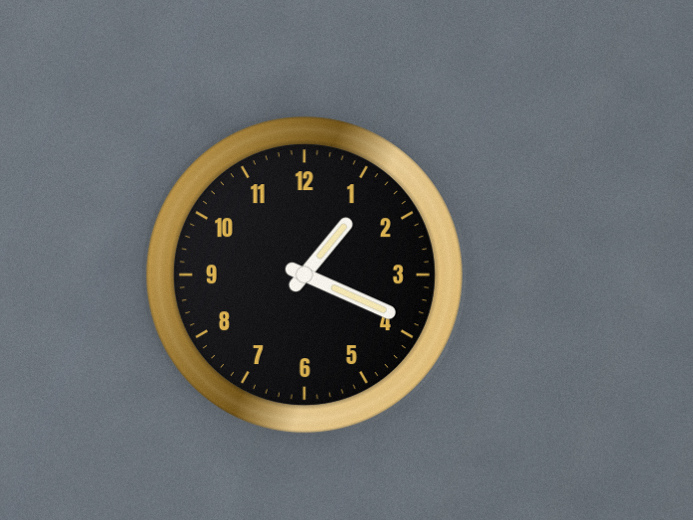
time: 1:19
